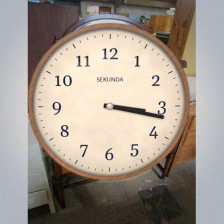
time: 3:17
